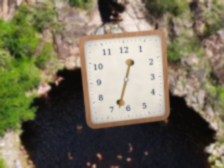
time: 12:33
